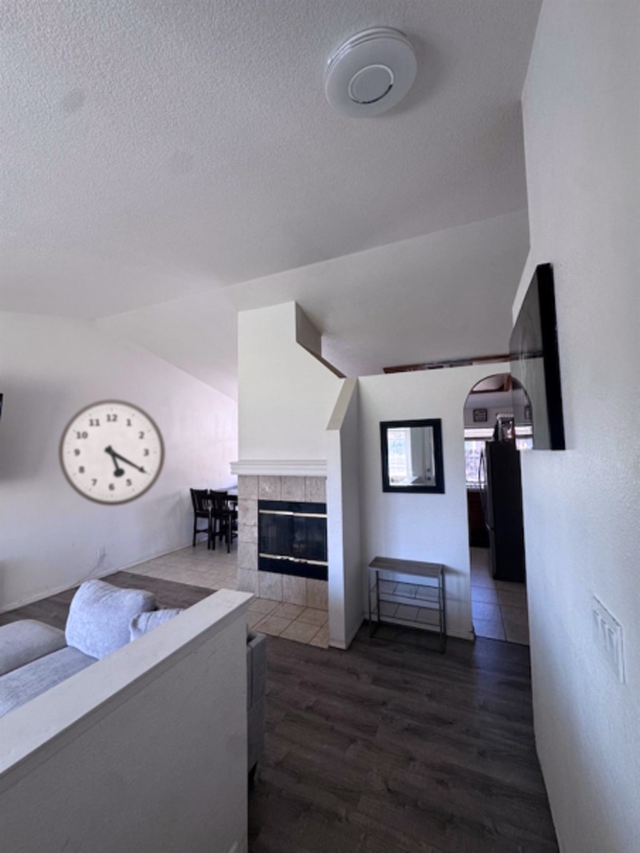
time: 5:20
